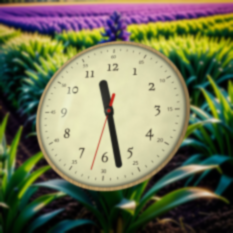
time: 11:27:32
